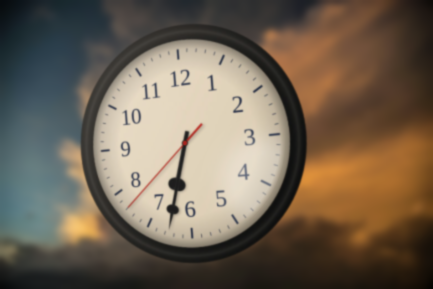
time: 6:32:38
